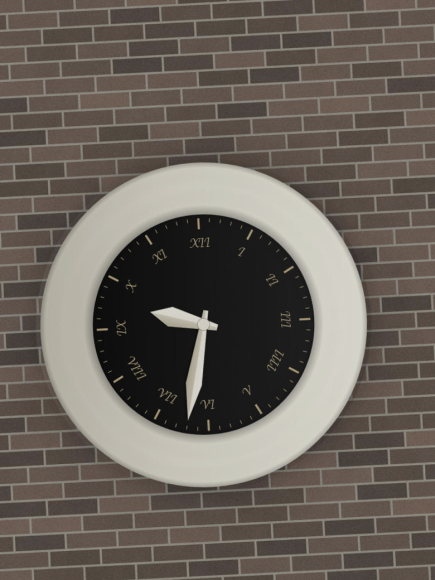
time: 9:32
